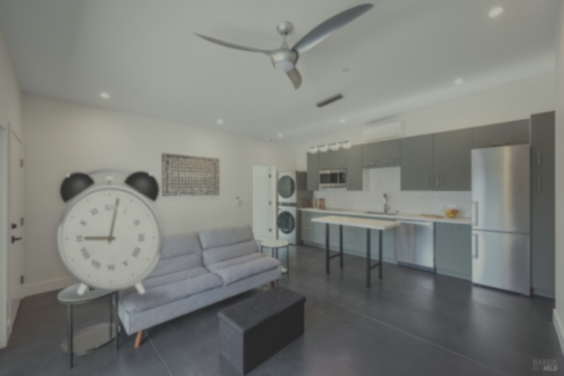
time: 9:02
